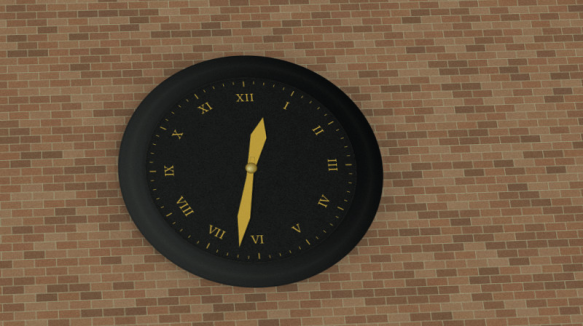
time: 12:32
